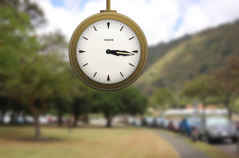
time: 3:16
